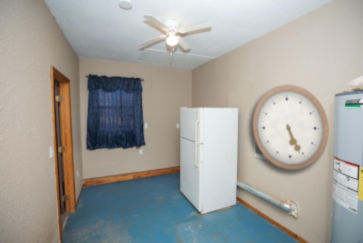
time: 5:26
